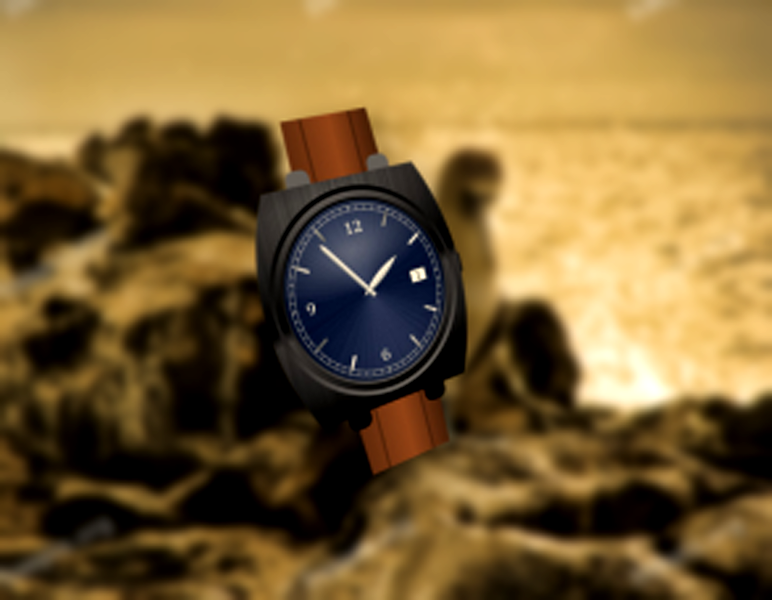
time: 1:54
